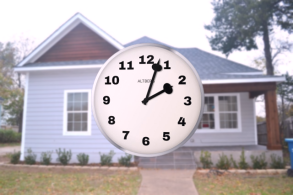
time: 2:03
